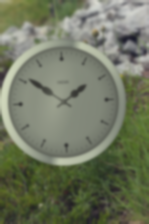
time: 1:51
